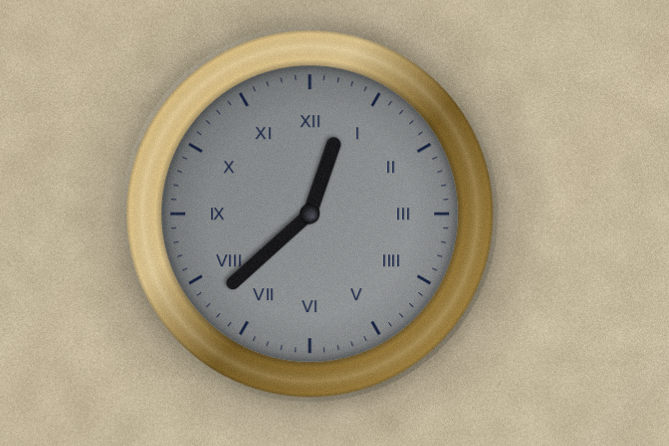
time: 12:38
